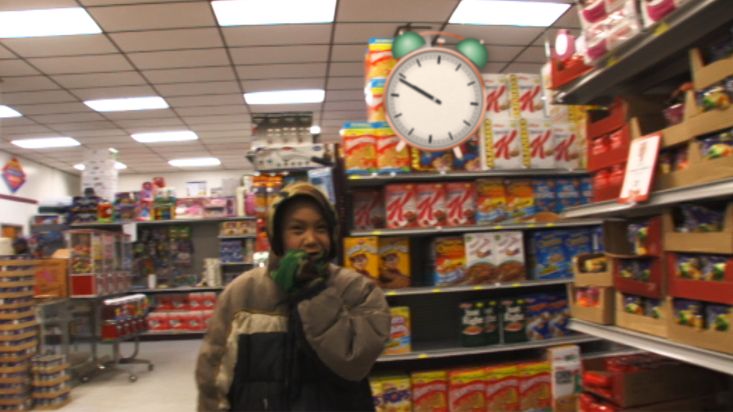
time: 9:49
